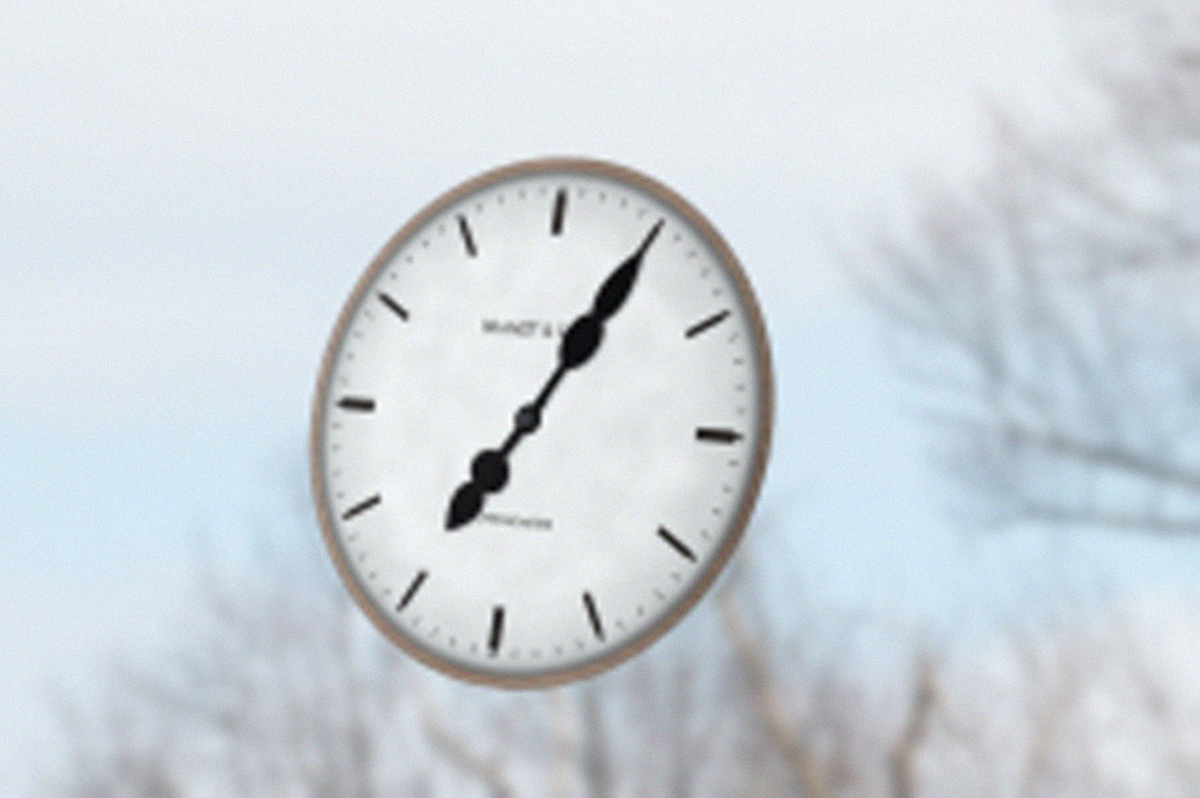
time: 7:05
